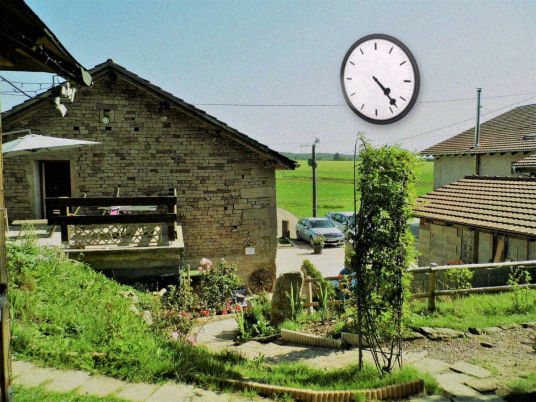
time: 4:23
